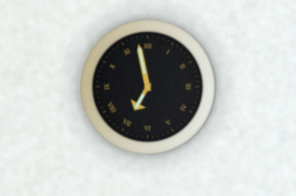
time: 6:58
